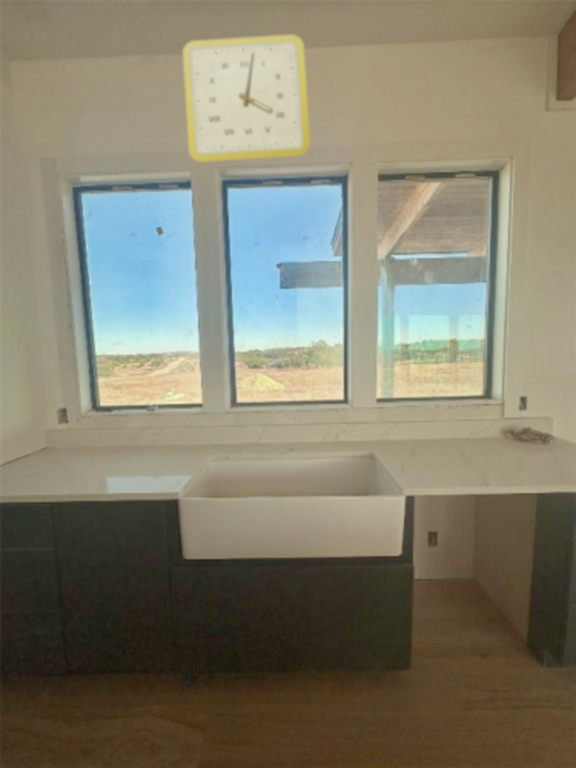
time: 4:02
